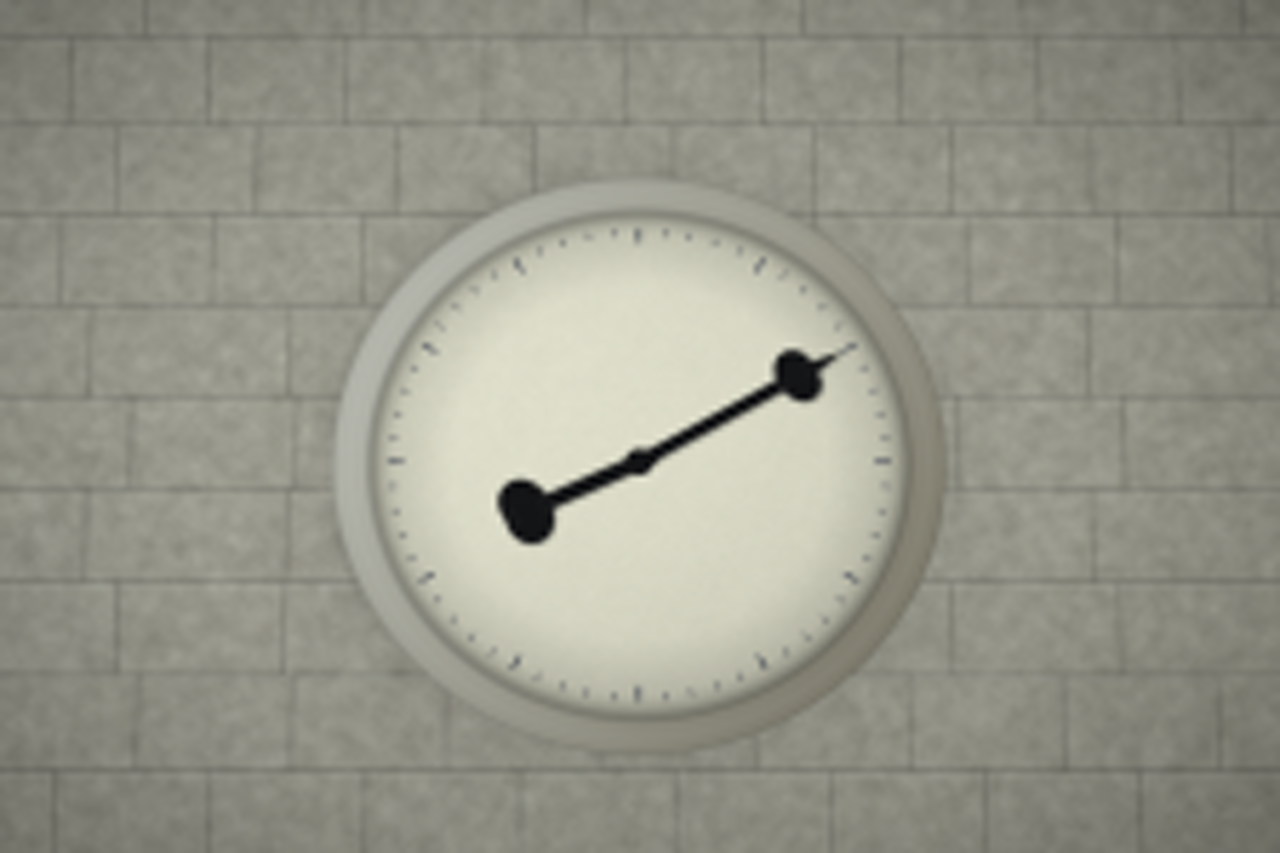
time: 8:10
